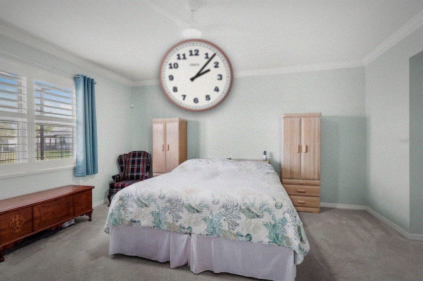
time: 2:07
